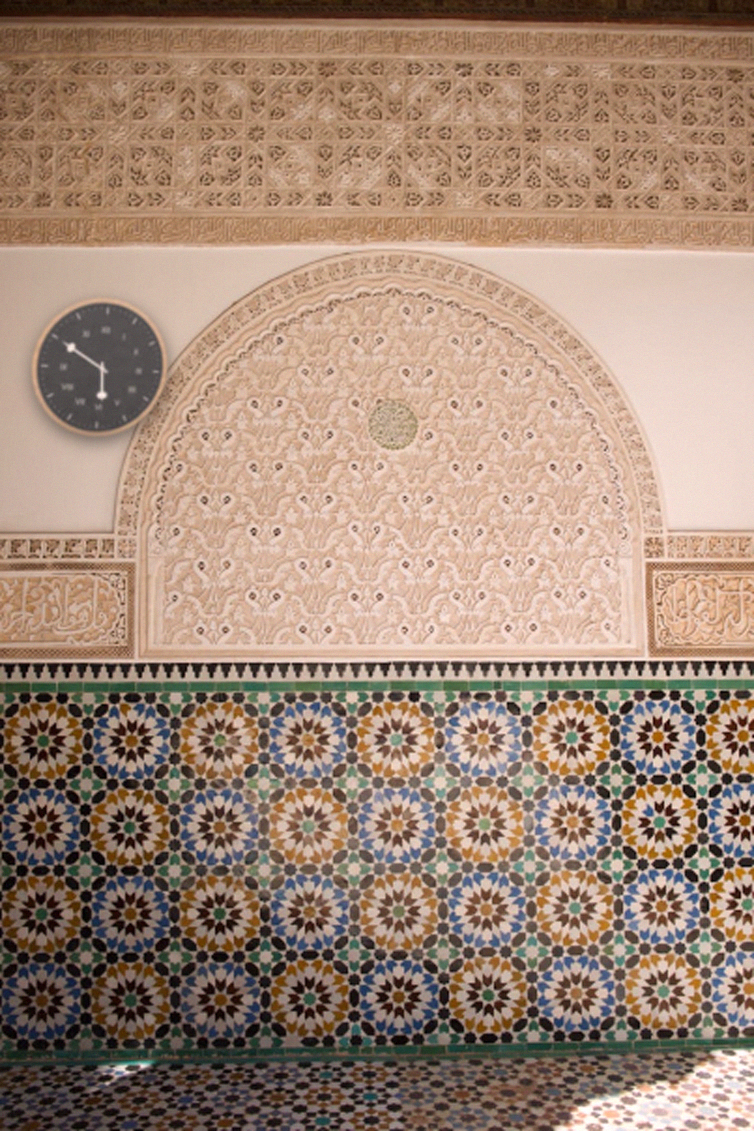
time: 5:50
